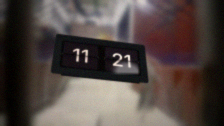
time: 11:21
